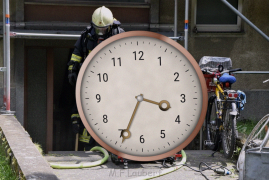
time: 3:34
